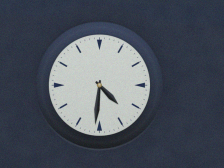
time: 4:31
